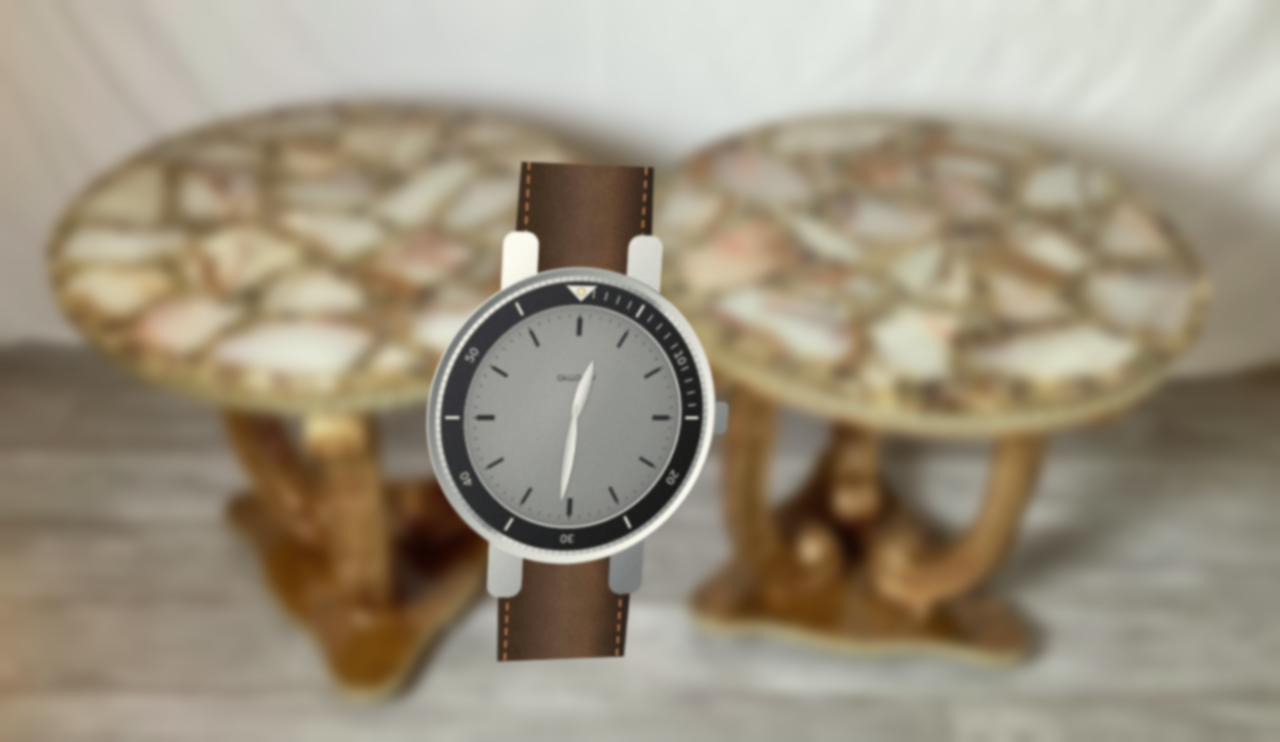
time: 12:31
